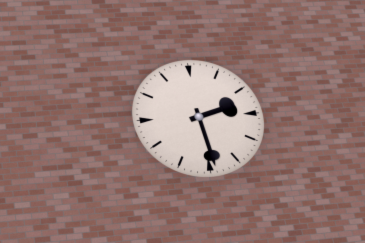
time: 2:29
